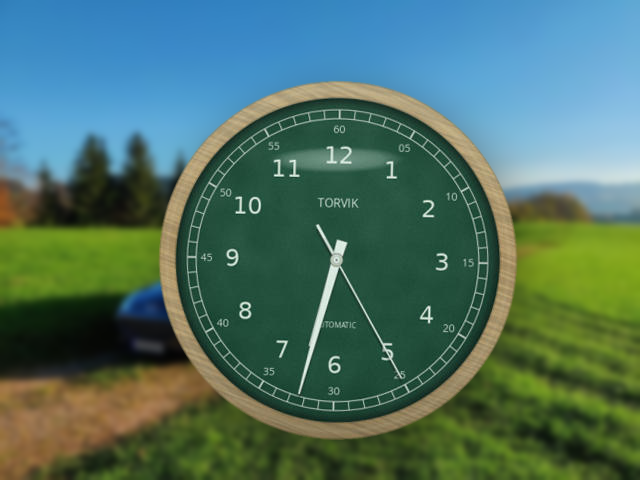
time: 6:32:25
